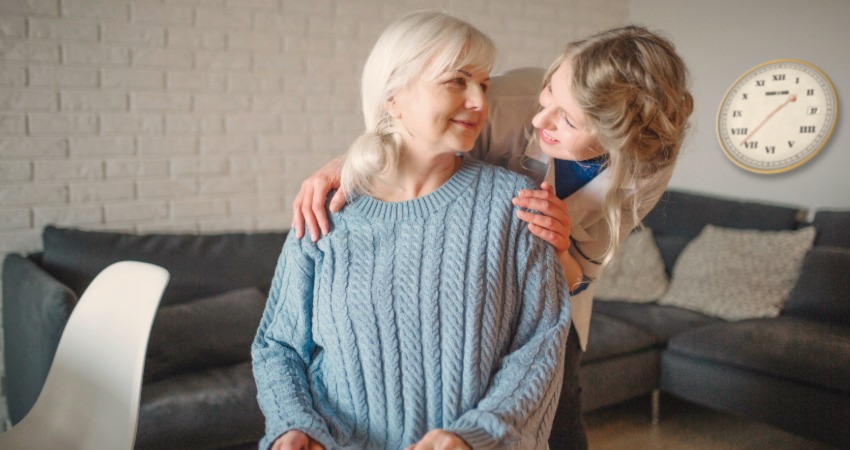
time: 1:37
